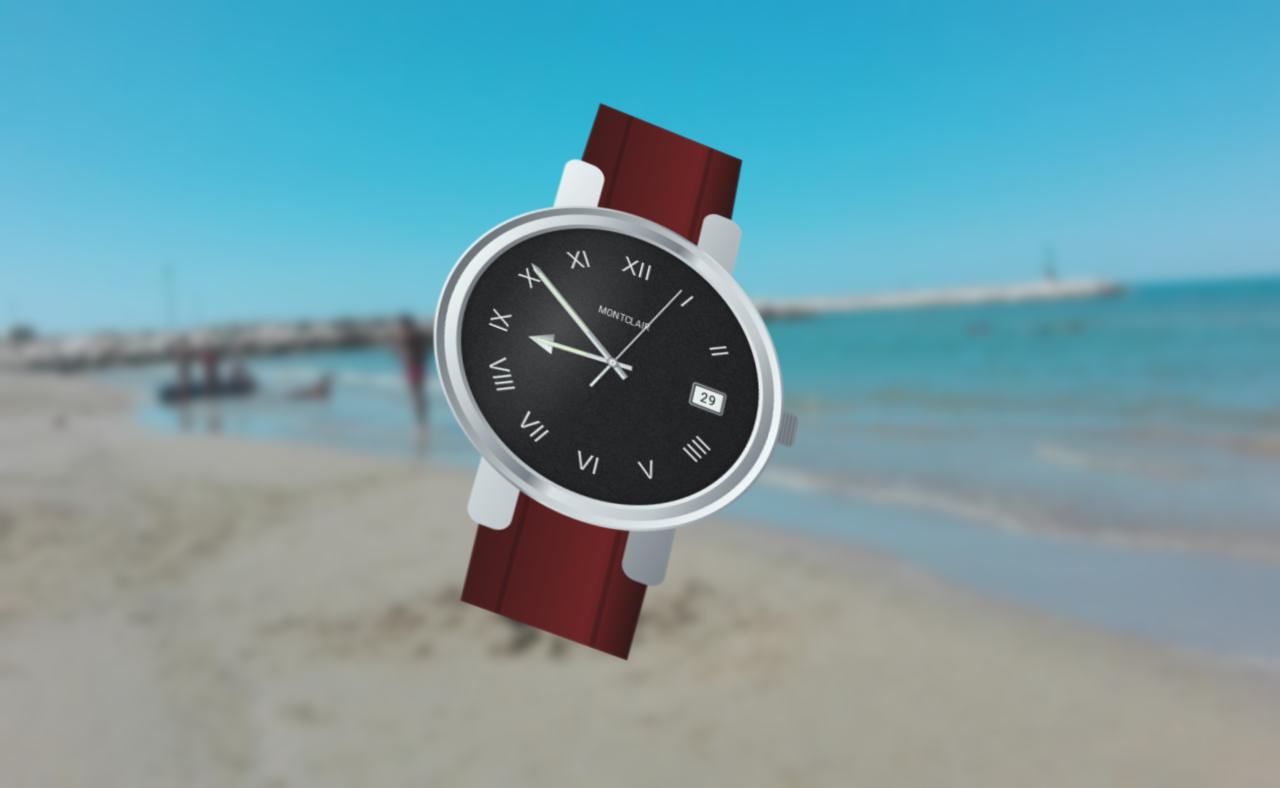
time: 8:51:04
